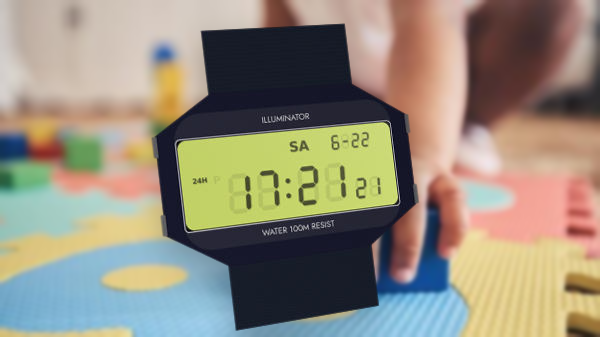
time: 17:21:21
